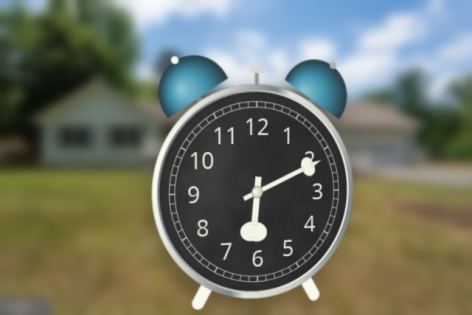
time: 6:11
